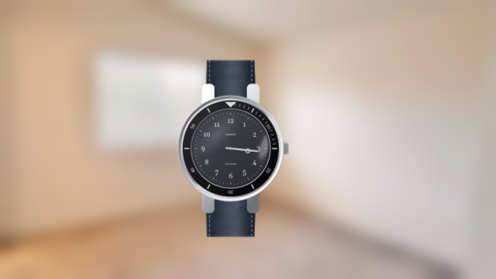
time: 3:16
